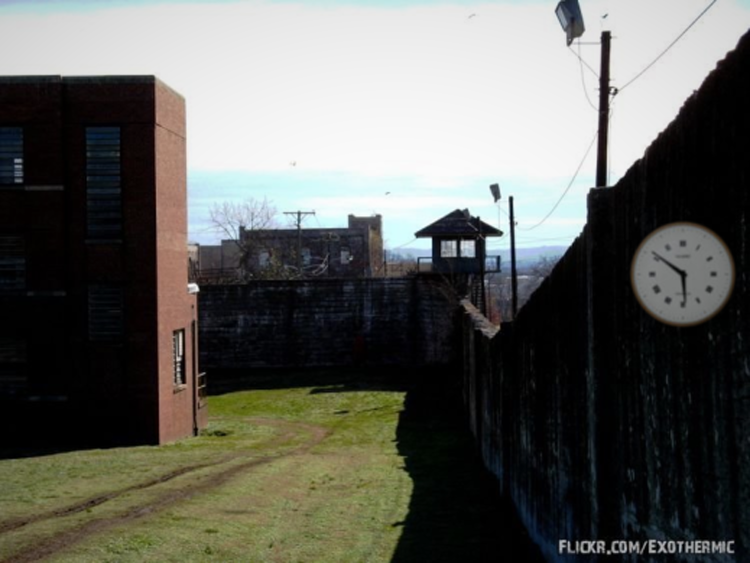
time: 5:51
